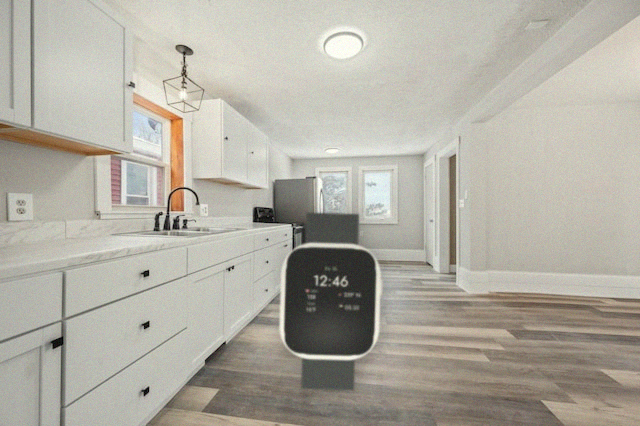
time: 12:46
